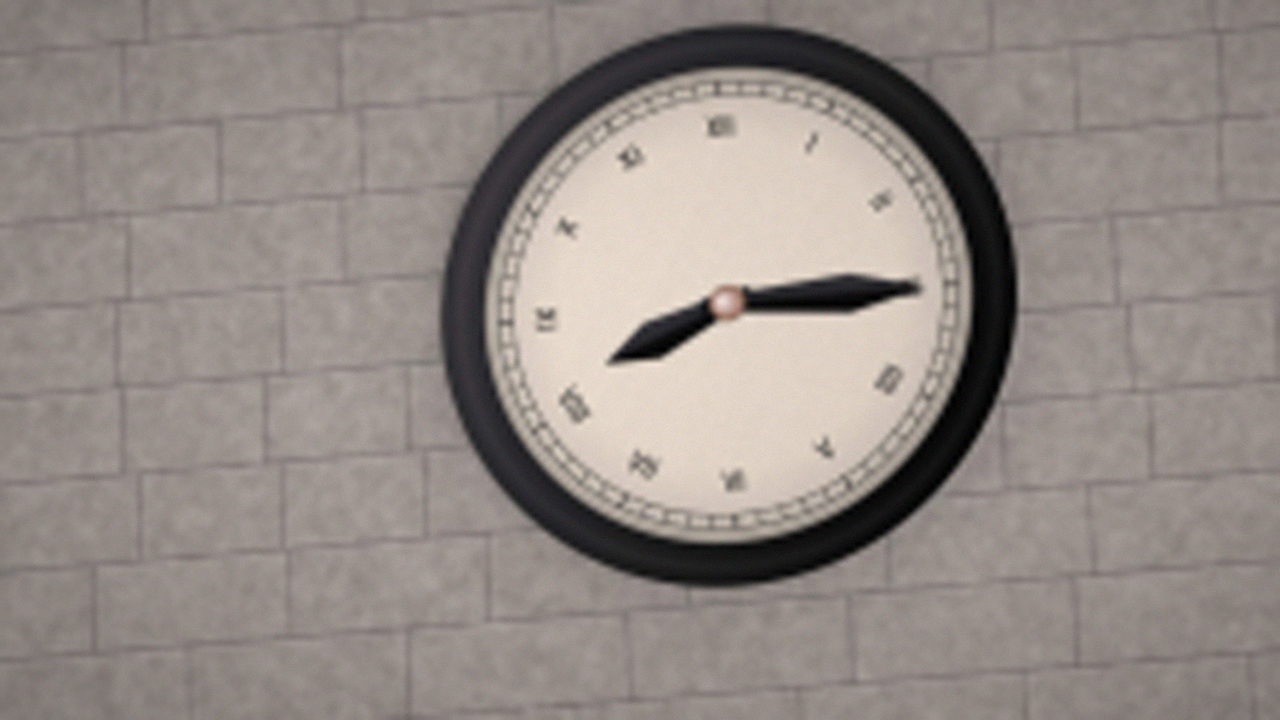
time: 8:15
